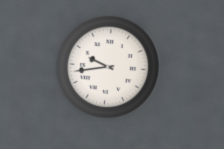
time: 9:43
